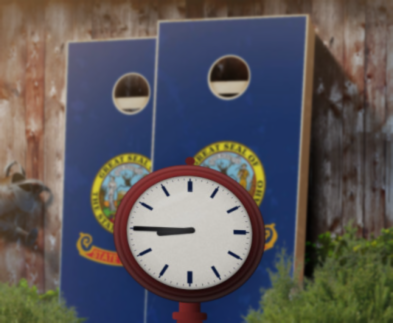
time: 8:45
